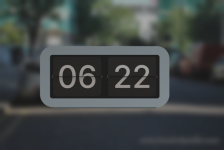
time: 6:22
